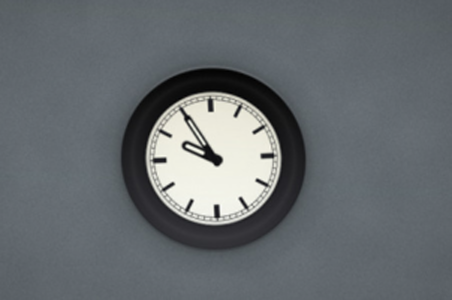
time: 9:55
